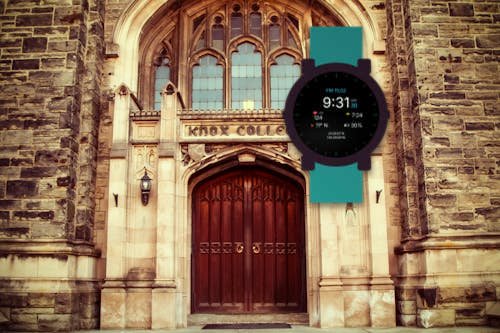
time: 9:31
